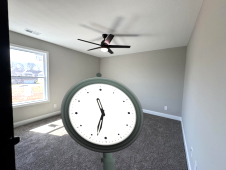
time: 11:33
